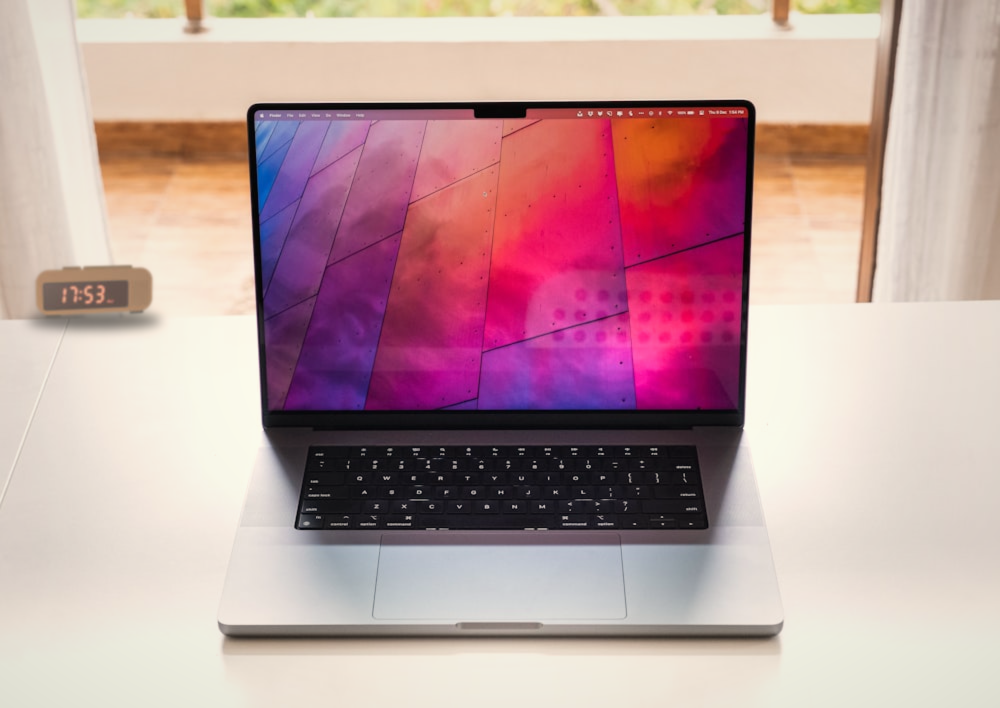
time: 17:53
